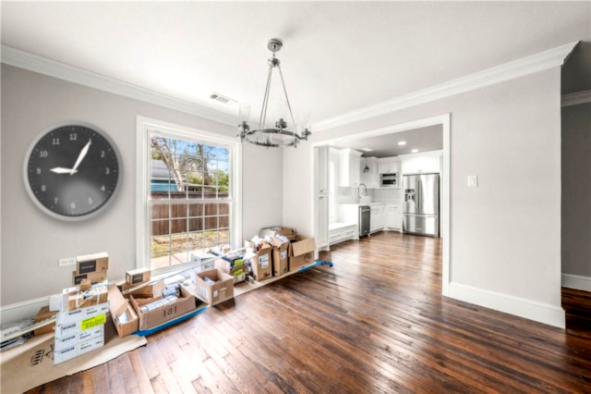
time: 9:05
